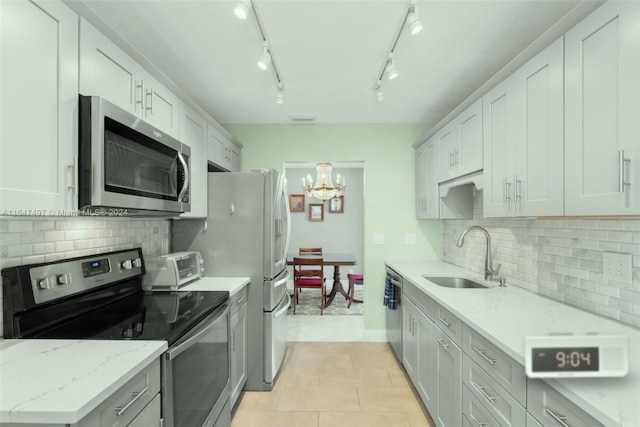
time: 9:04
